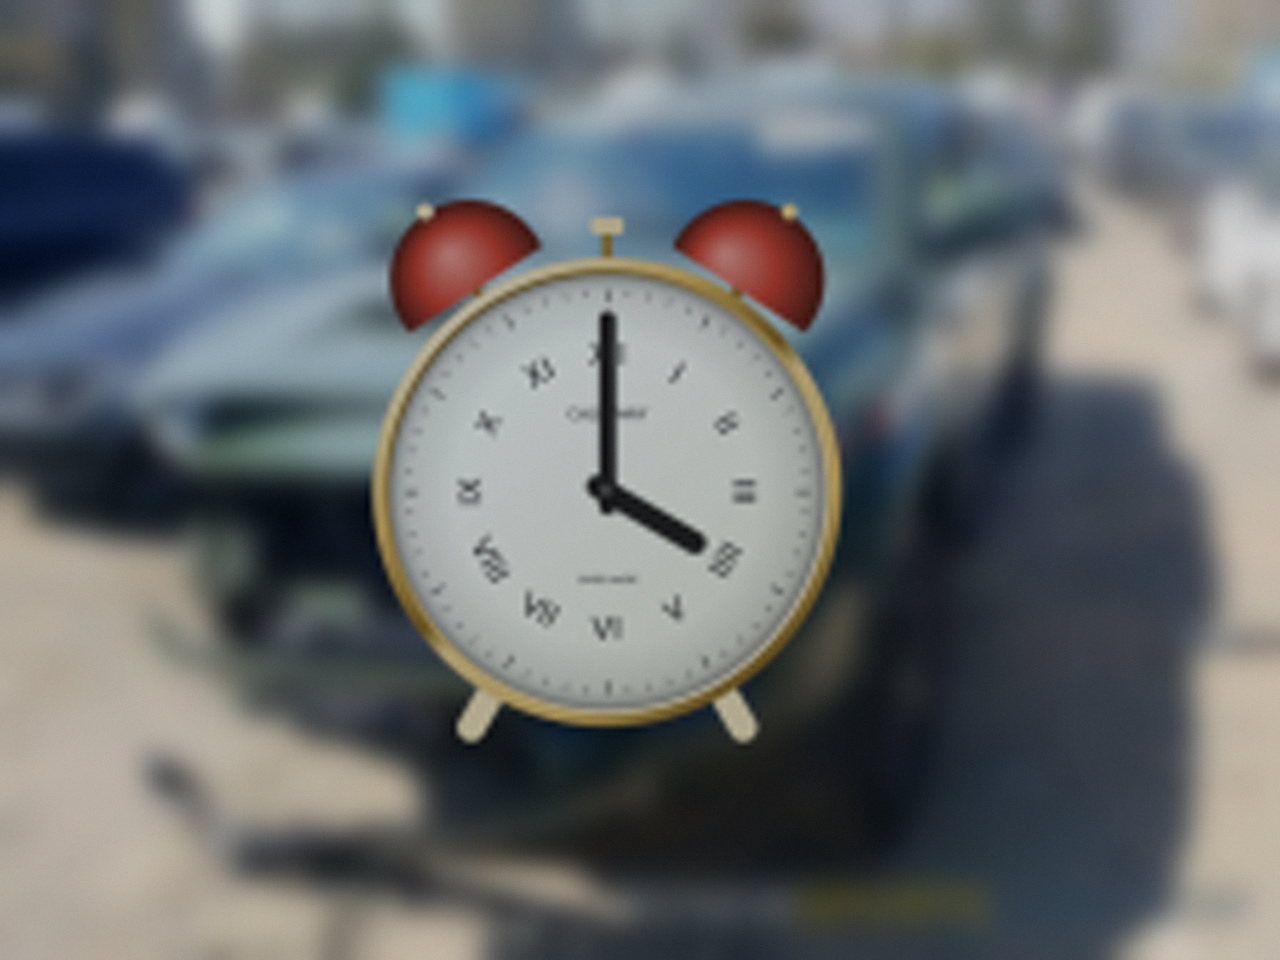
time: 4:00
